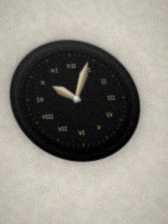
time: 10:04
